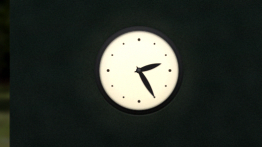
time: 2:25
